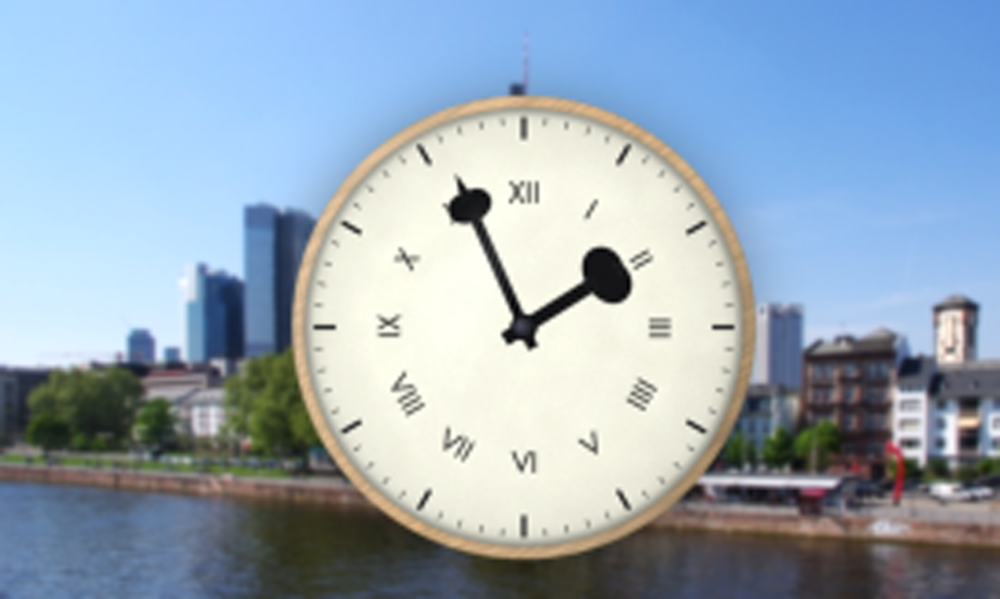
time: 1:56
